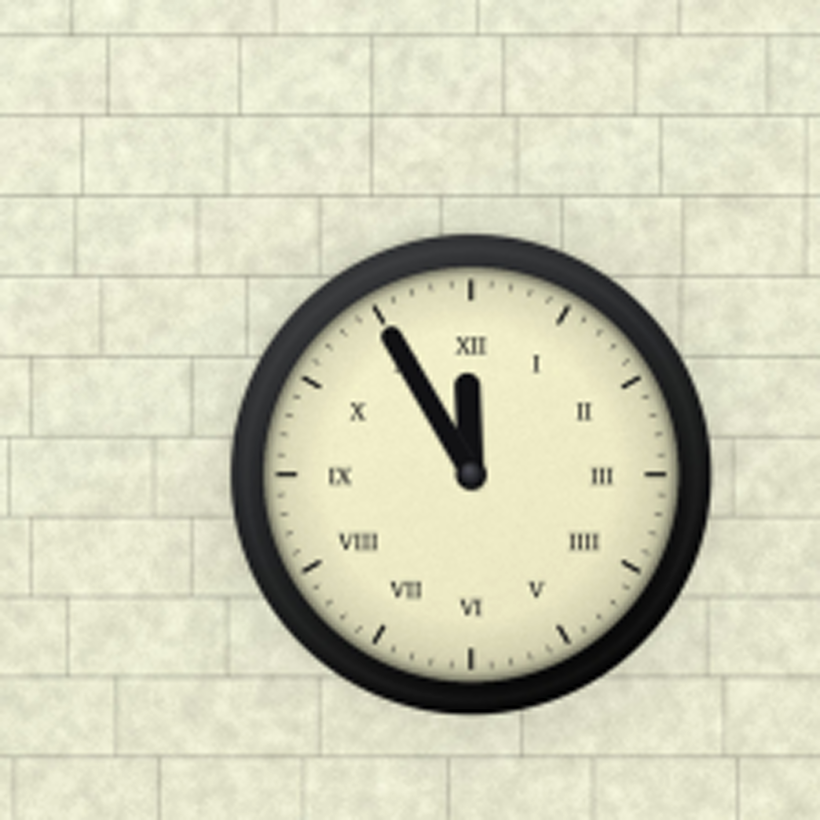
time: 11:55
